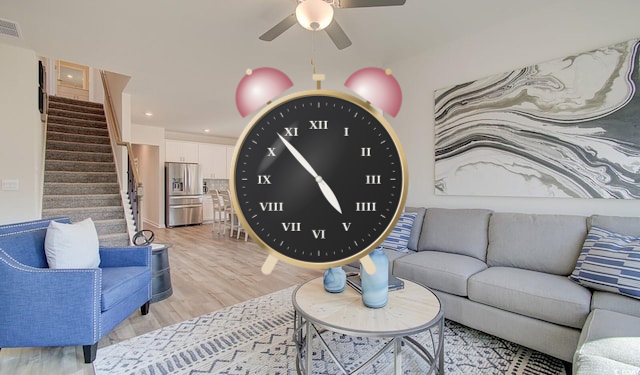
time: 4:53
